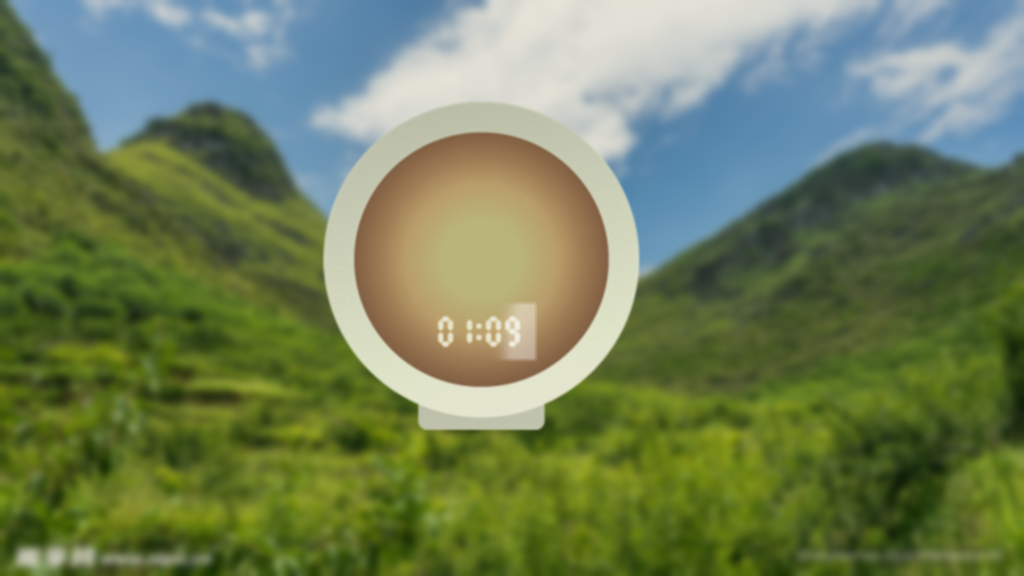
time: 1:09
